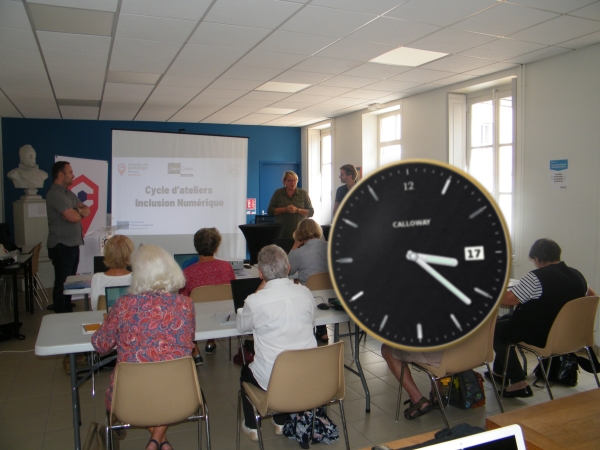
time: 3:22
